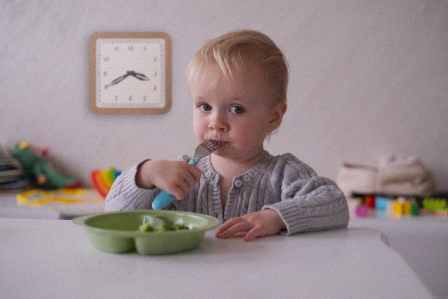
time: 3:40
